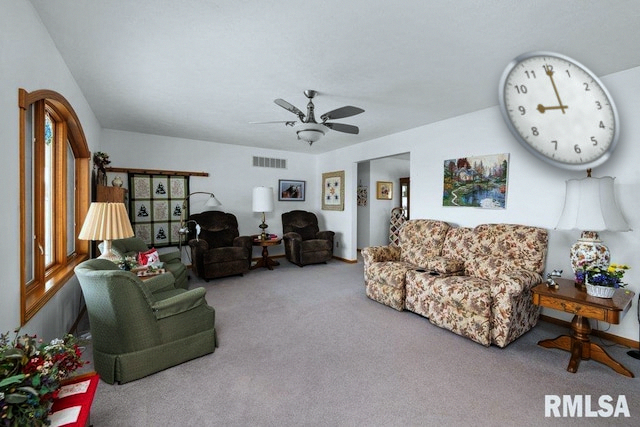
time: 9:00
